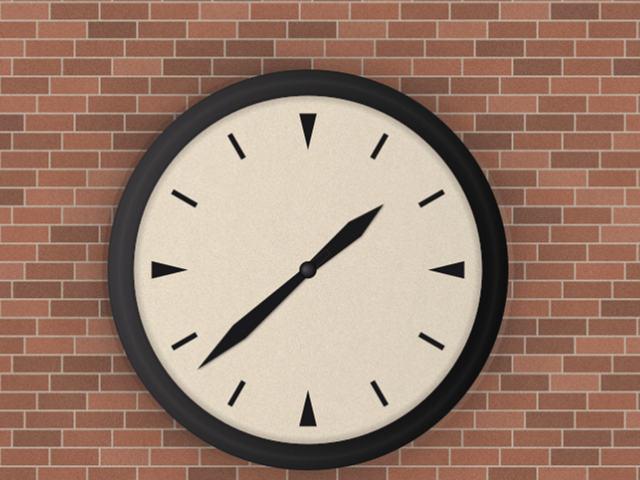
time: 1:38
